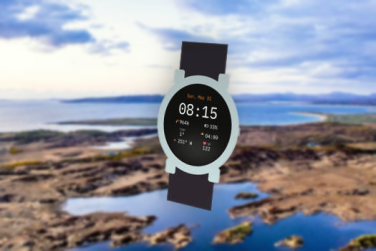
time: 8:15
